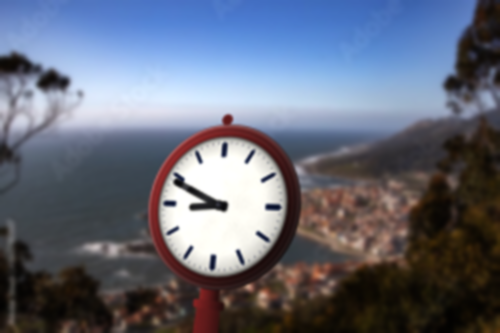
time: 8:49
